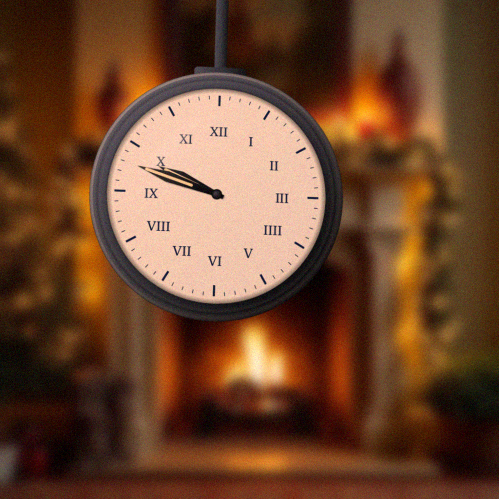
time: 9:48
